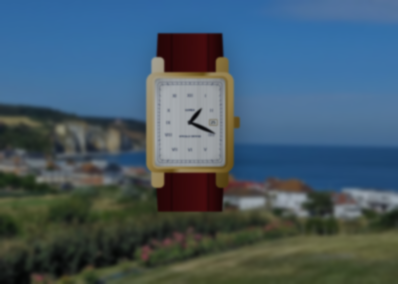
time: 1:19
